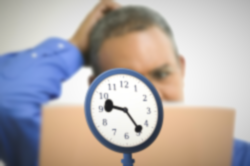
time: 9:24
